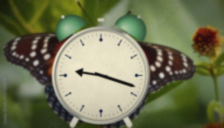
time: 9:18
